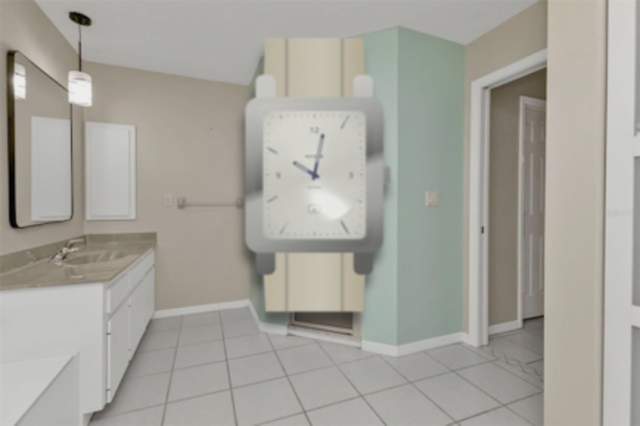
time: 10:02
